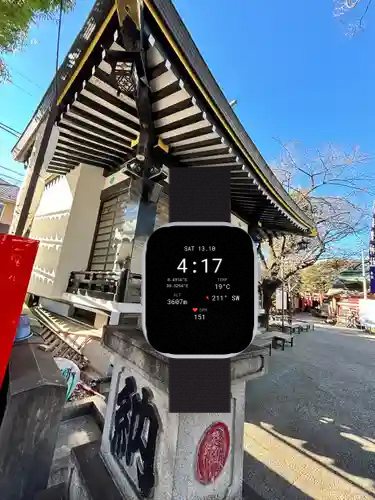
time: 4:17
